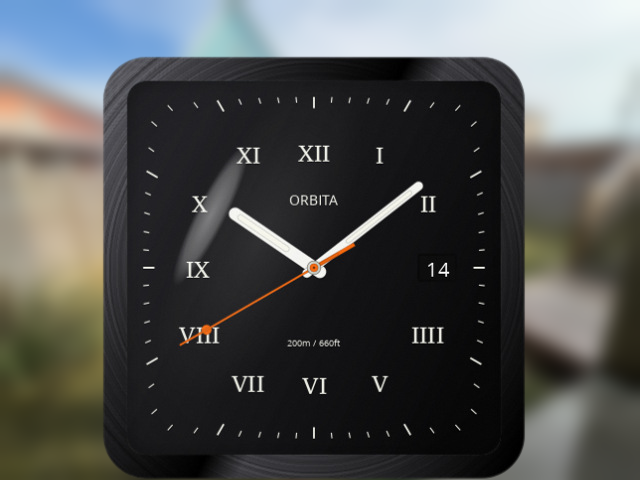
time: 10:08:40
